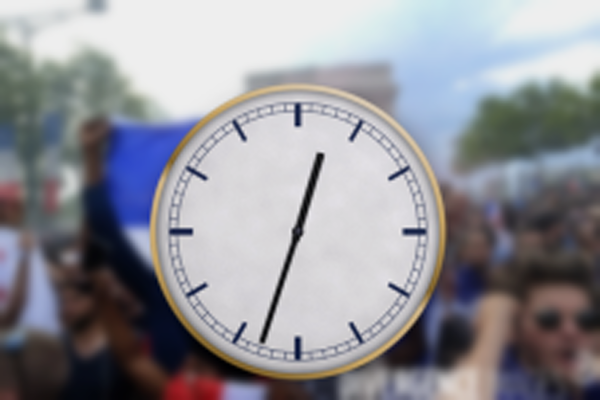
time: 12:33
